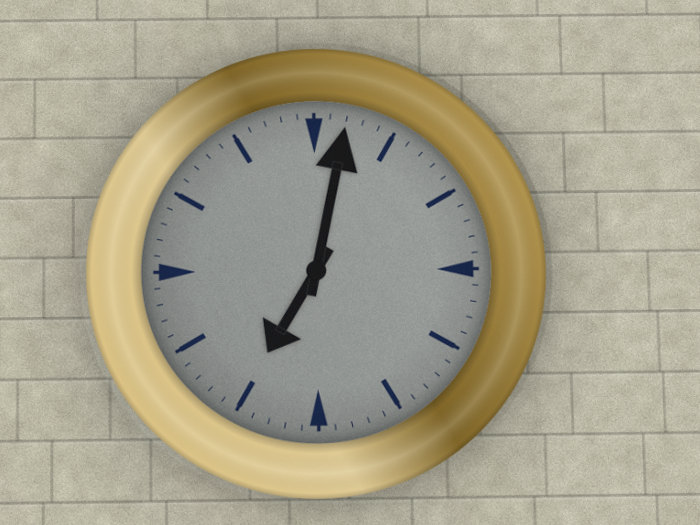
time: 7:02
